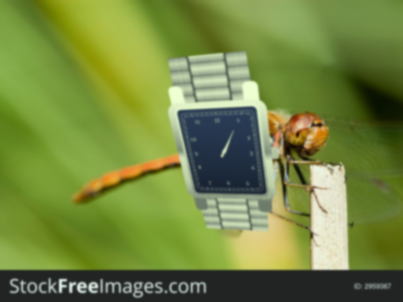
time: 1:05
